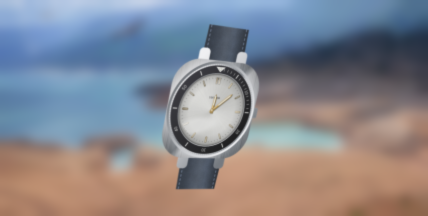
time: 12:08
